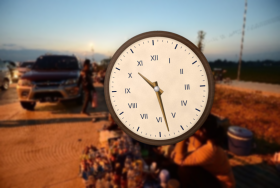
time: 10:28
